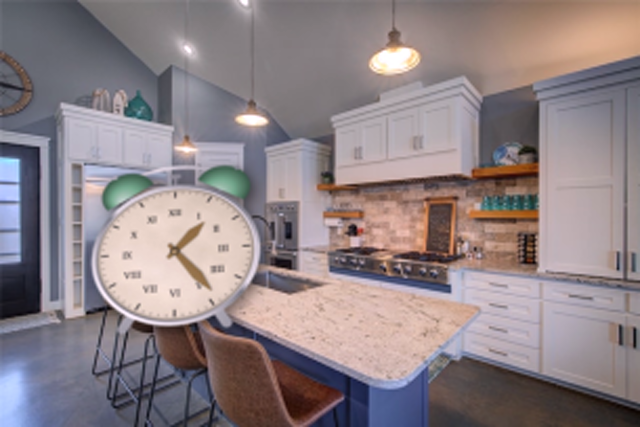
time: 1:24
